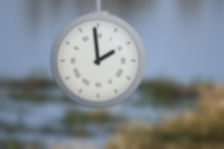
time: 1:59
